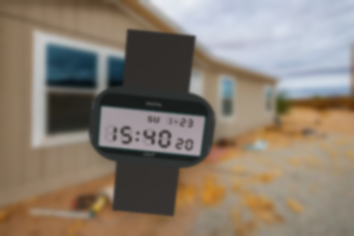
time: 15:40:20
